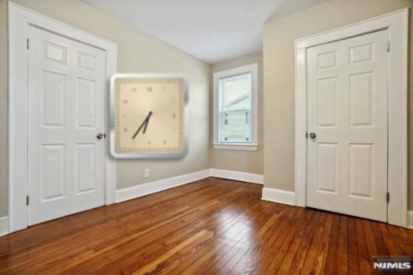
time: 6:36
